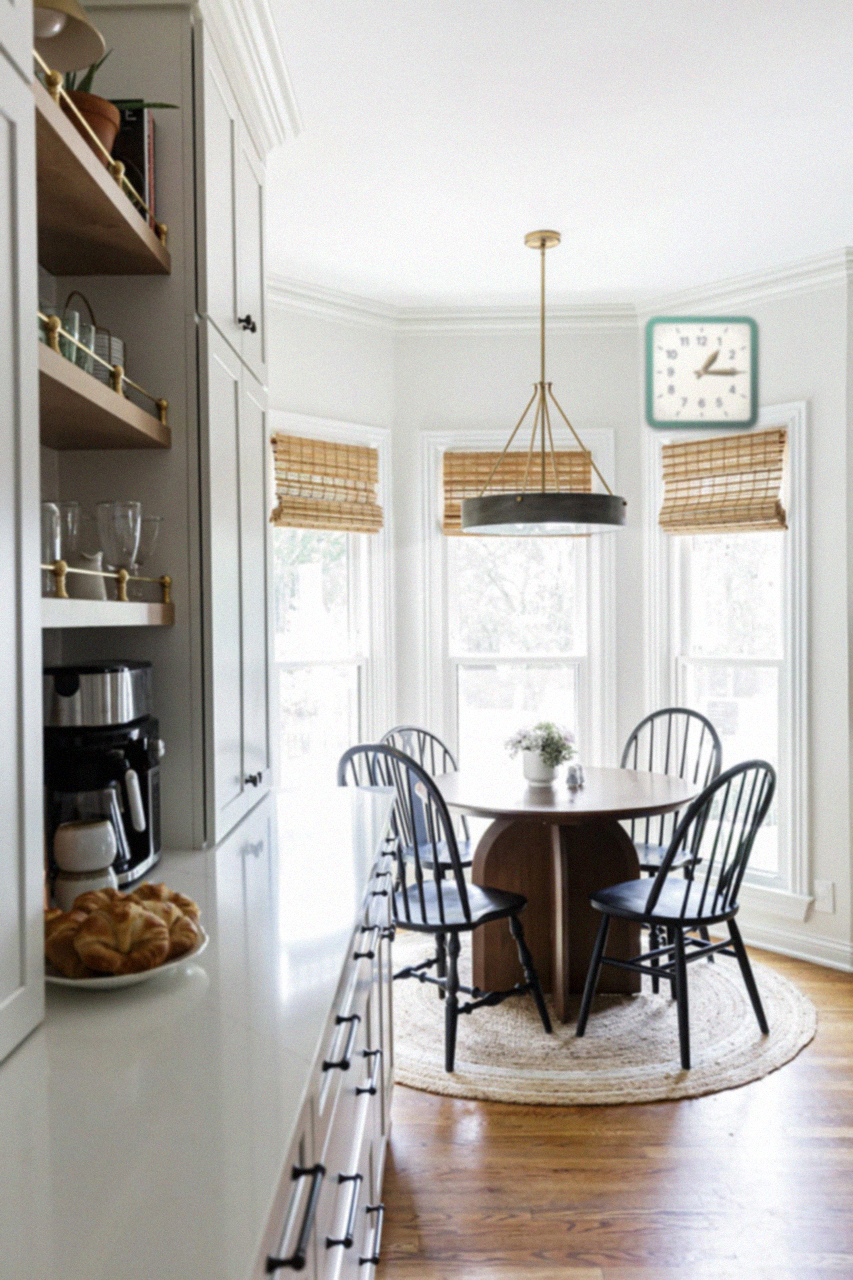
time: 1:15
